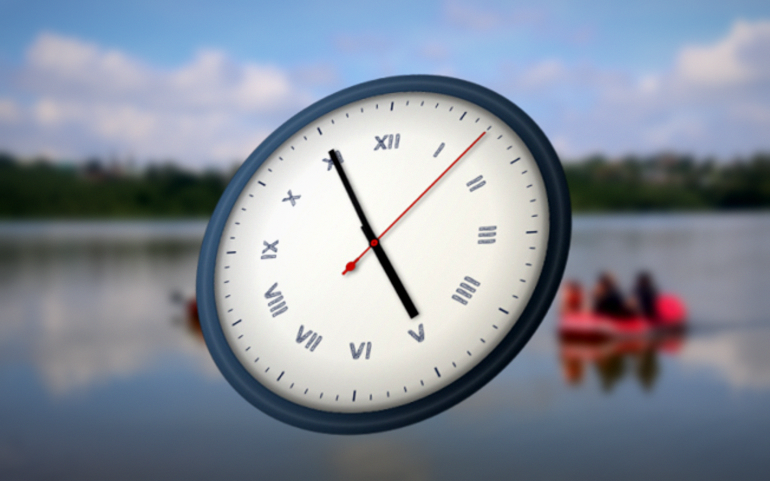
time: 4:55:07
